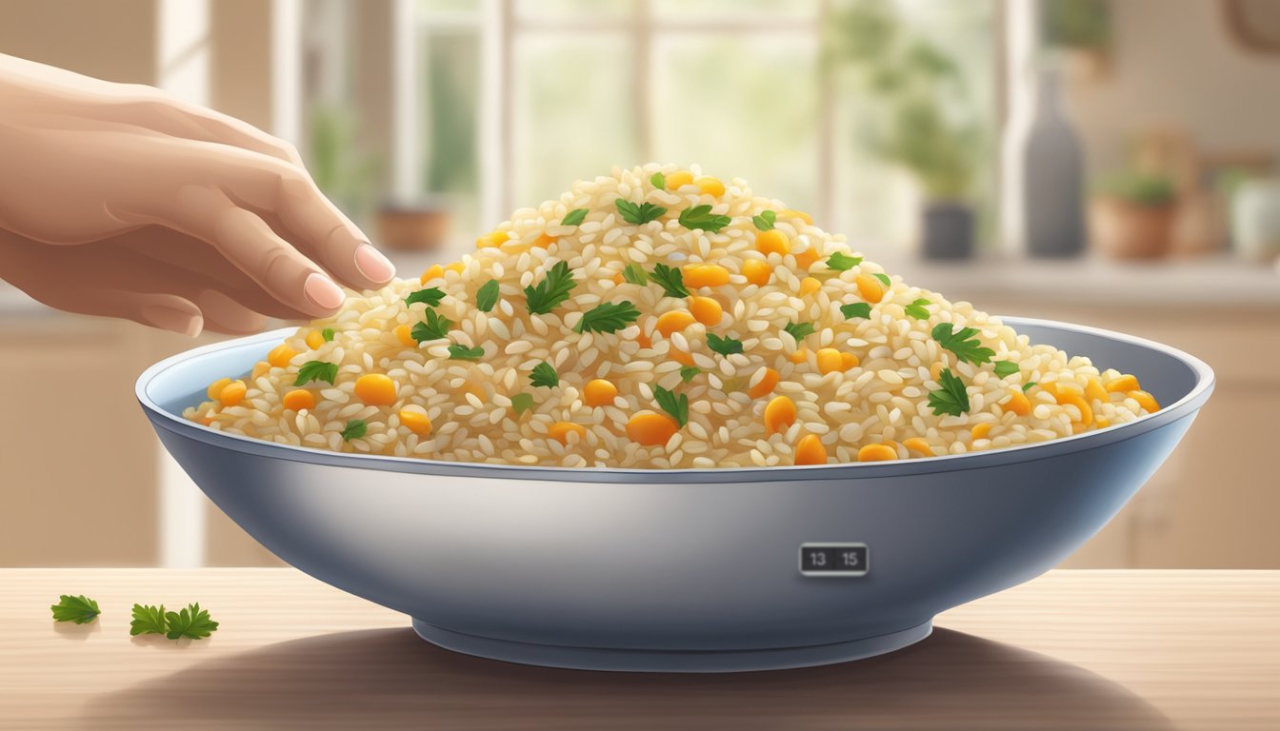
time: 13:15
